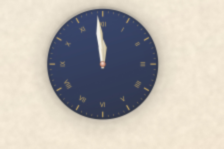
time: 11:59
